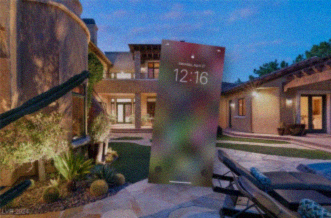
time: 12:16
